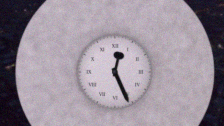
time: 12:26
